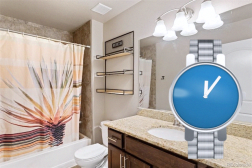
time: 12:06
